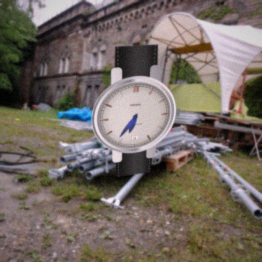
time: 6:36
